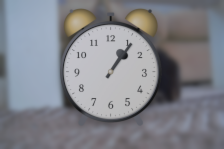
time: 1:06
